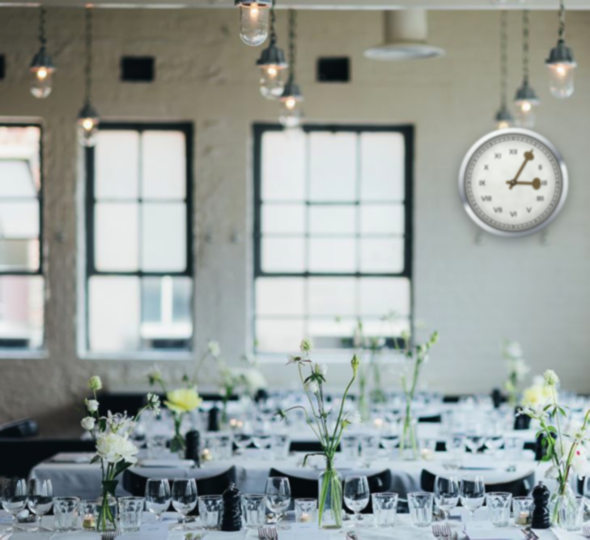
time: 3:05
